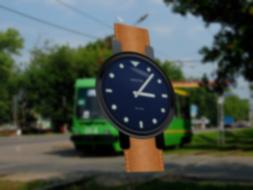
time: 3:07
